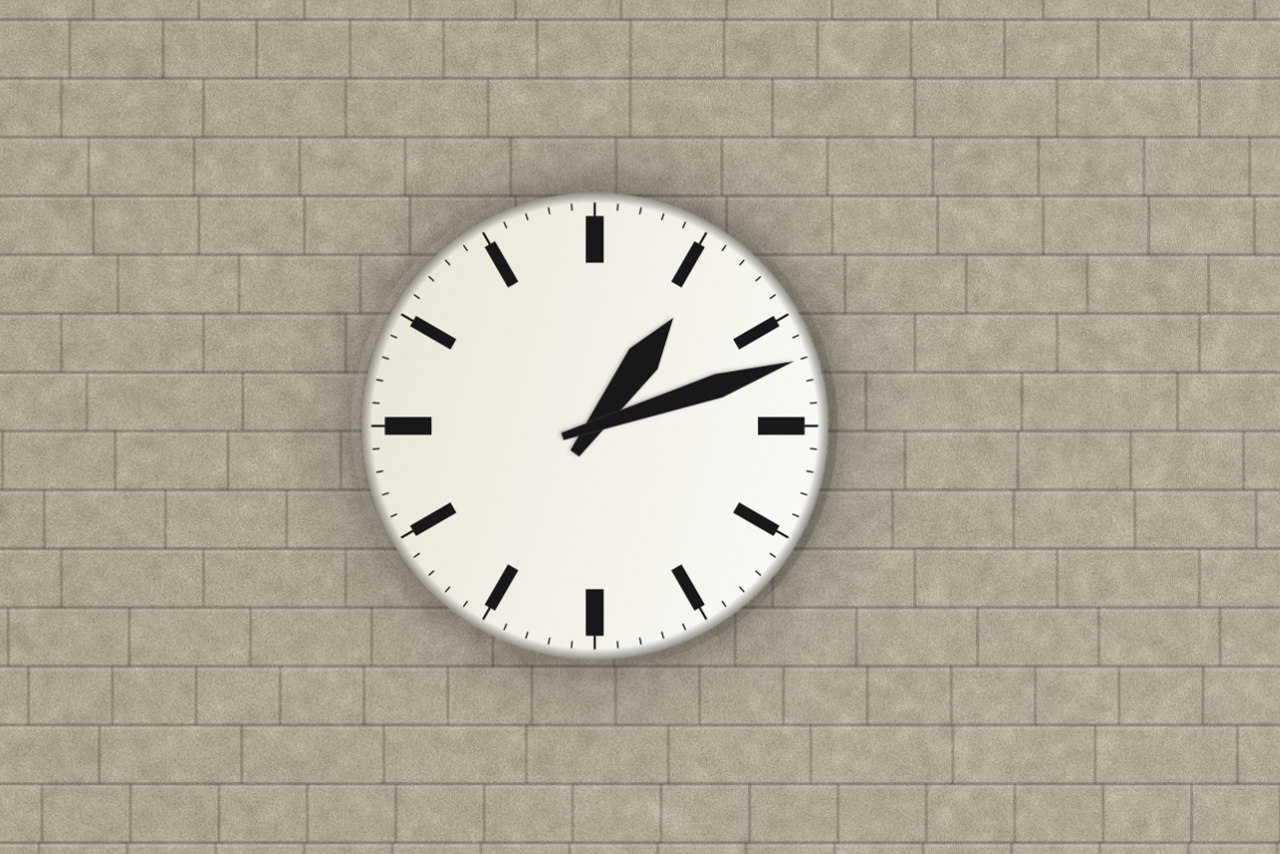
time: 1:12
